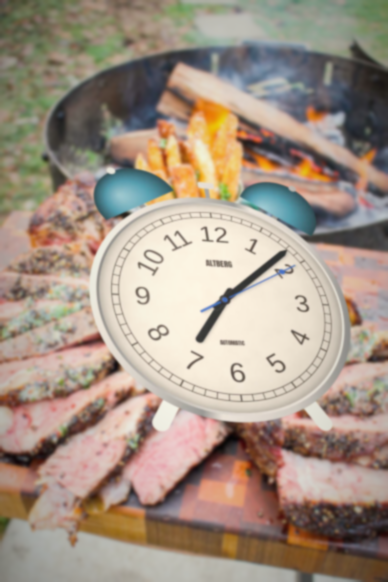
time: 7:08:10
